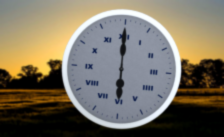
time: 6:00
